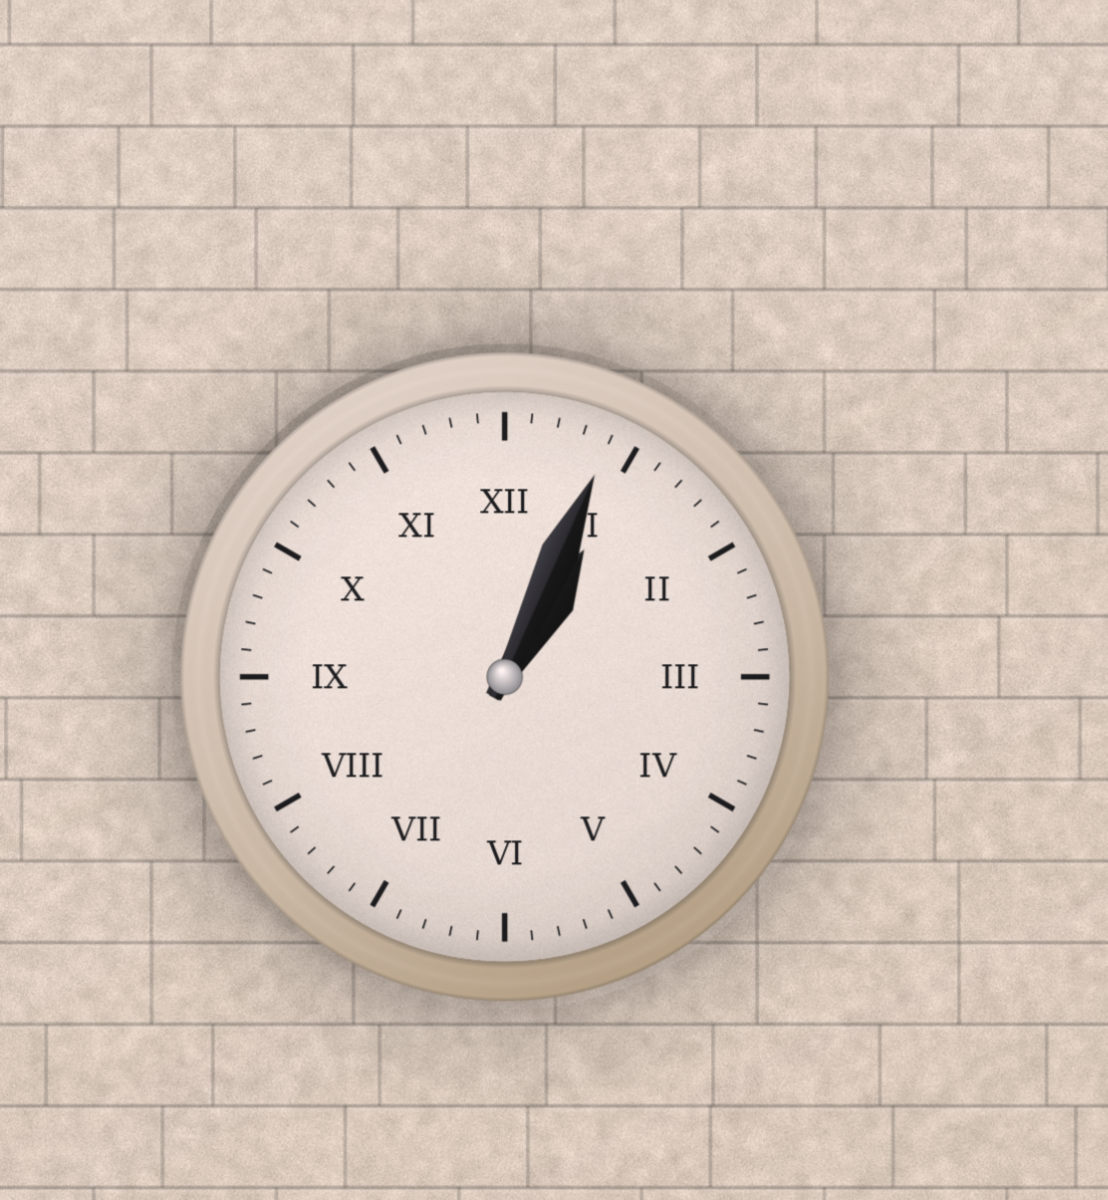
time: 1:04
